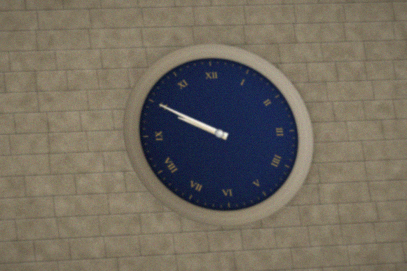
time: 9:50
